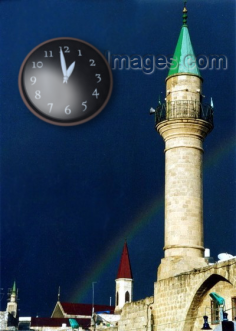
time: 12:59
